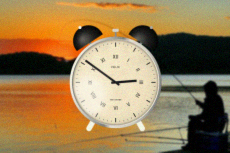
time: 2:51
